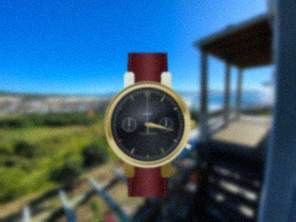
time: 3:17
